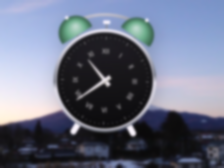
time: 10:39
